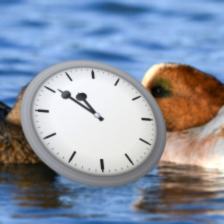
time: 10:51
